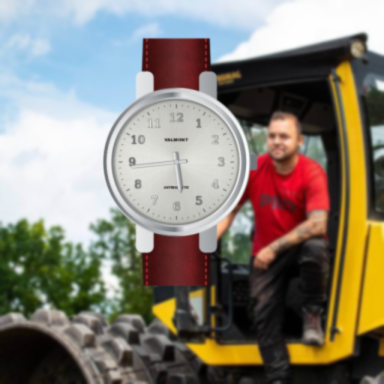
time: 5:44
